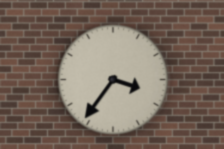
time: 3:36
